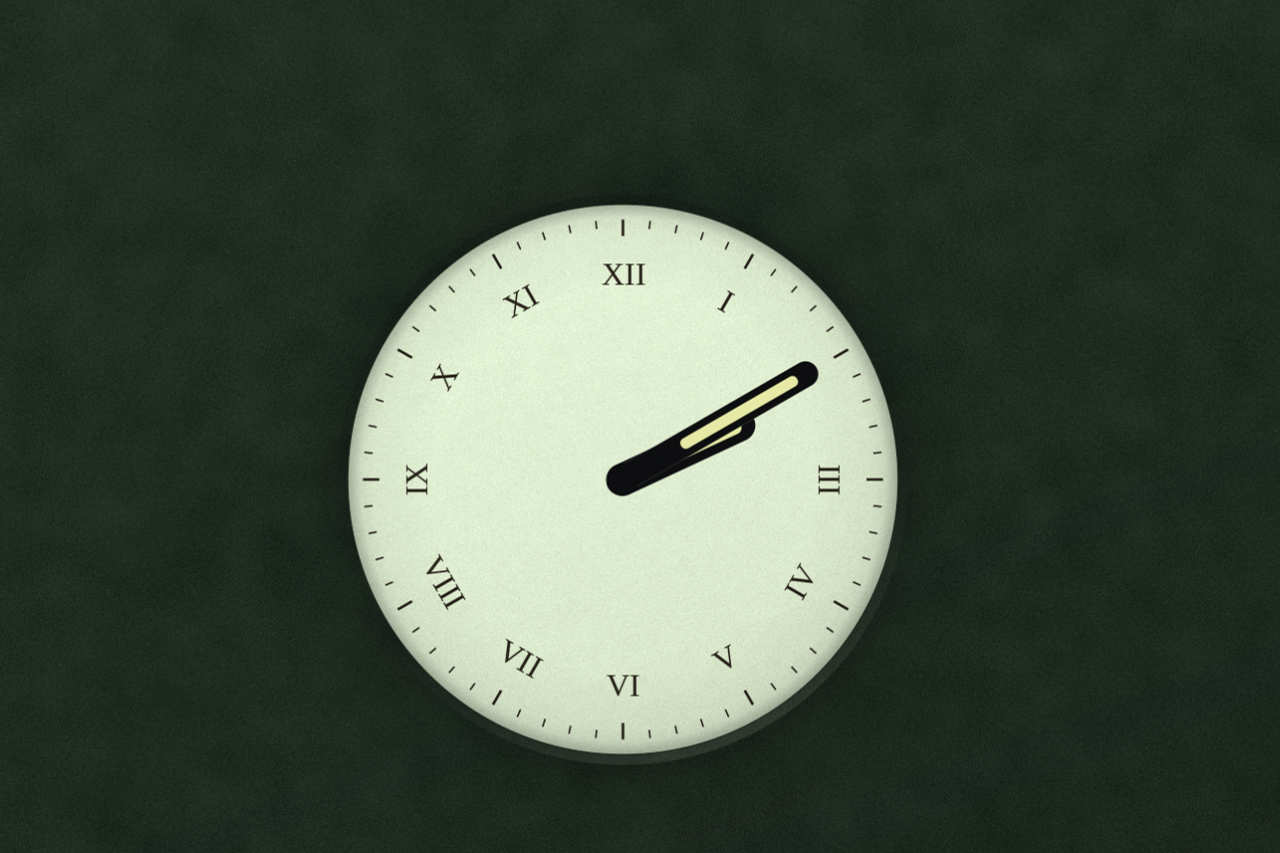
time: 2:10
